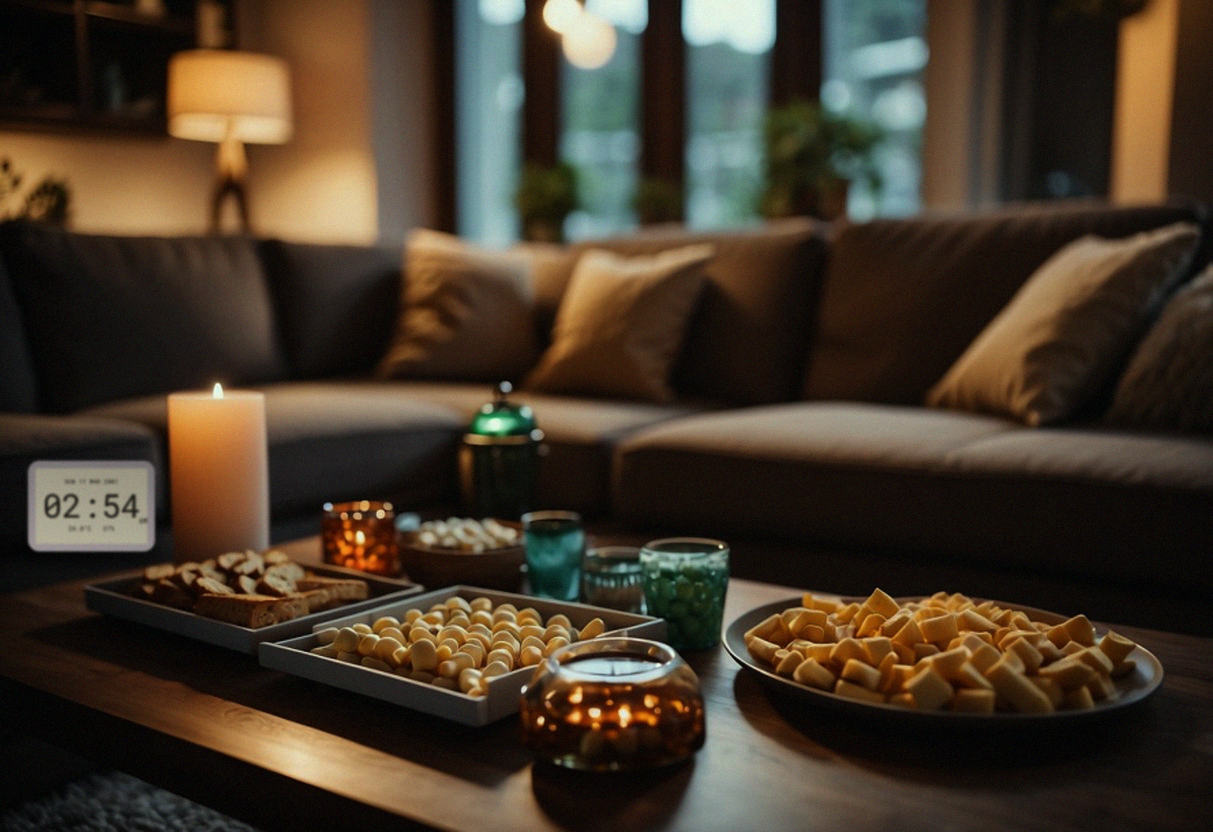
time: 2:54
